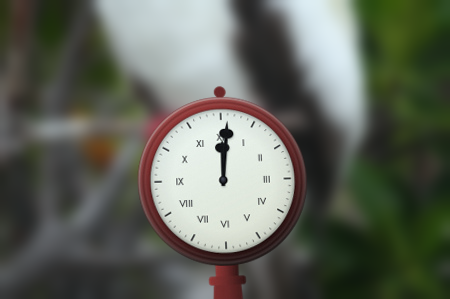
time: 12:01
